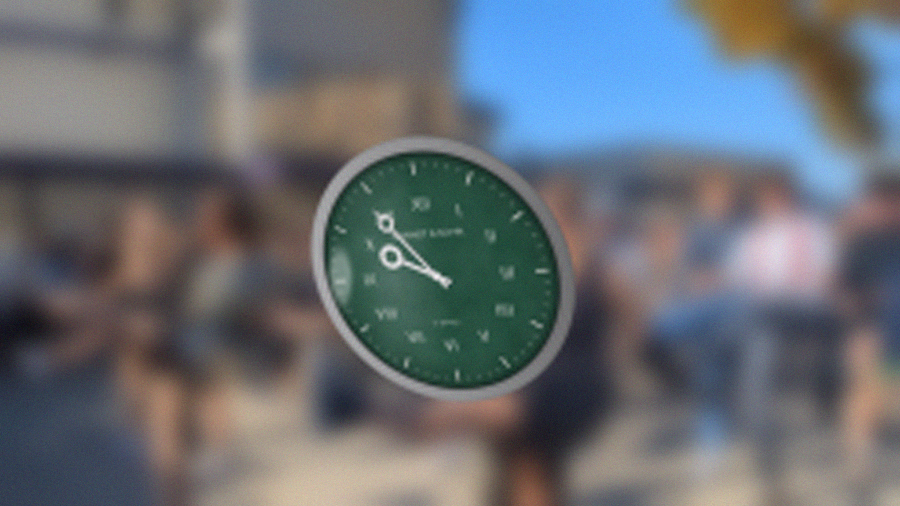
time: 9:54
